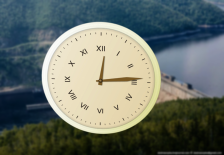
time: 12:14
